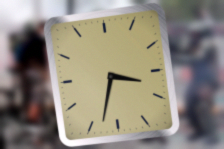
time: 3:33
